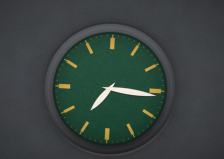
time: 7:16
